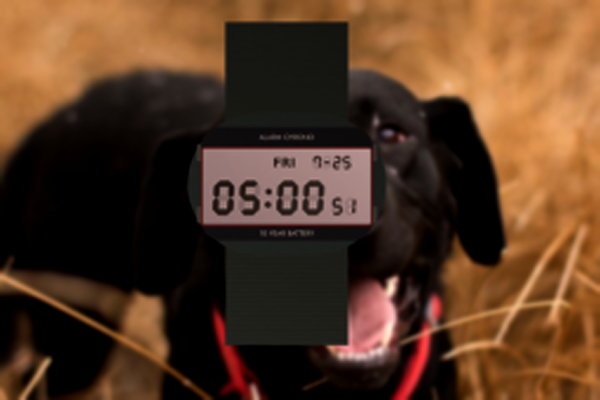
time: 5:00:51
